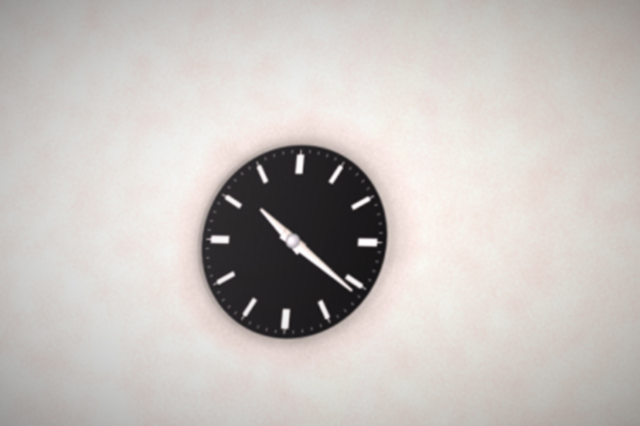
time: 10:21
